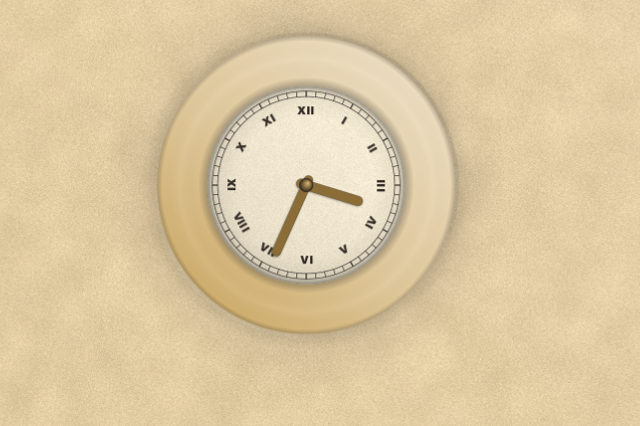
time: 3:34
